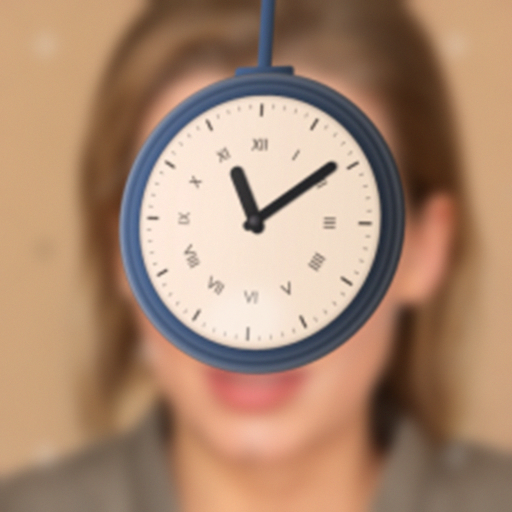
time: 11:09
